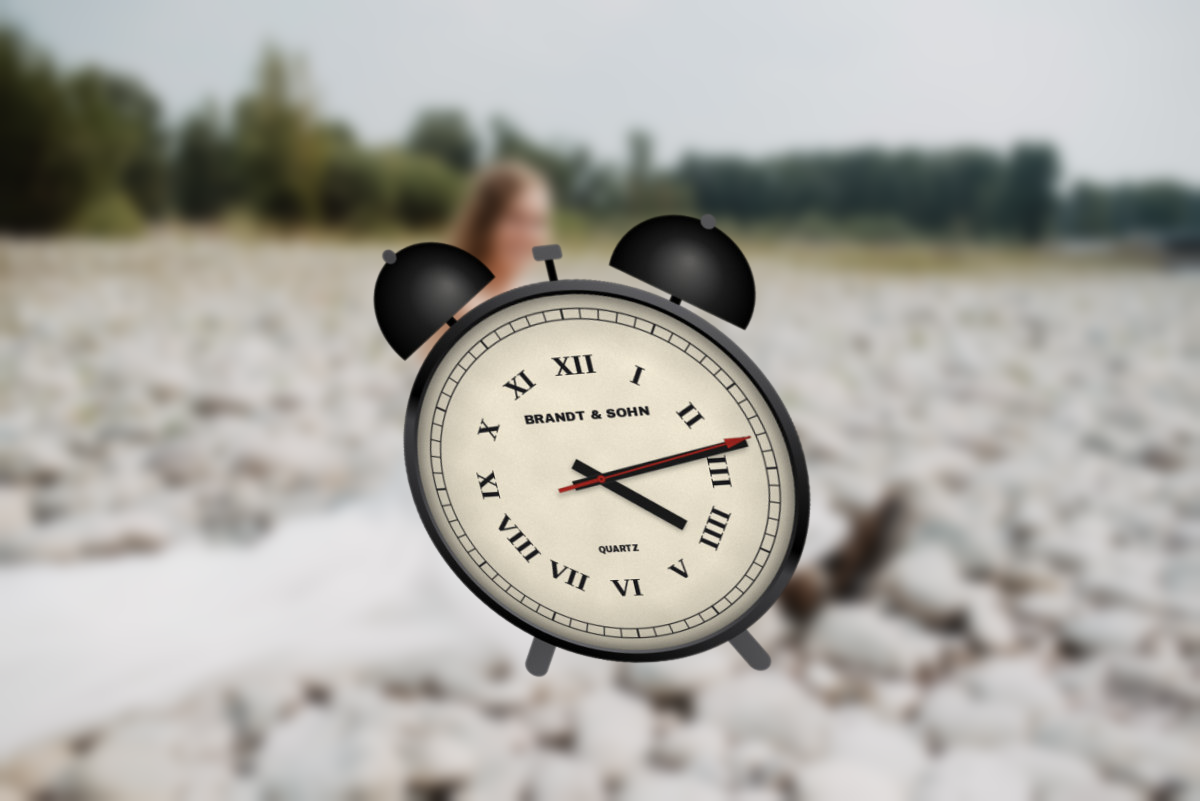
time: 4:13:13
